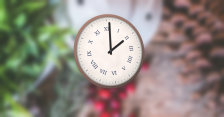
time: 2:01
